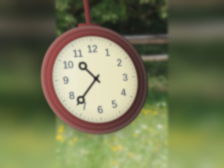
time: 10:37
